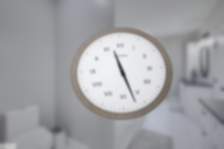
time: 11:27
